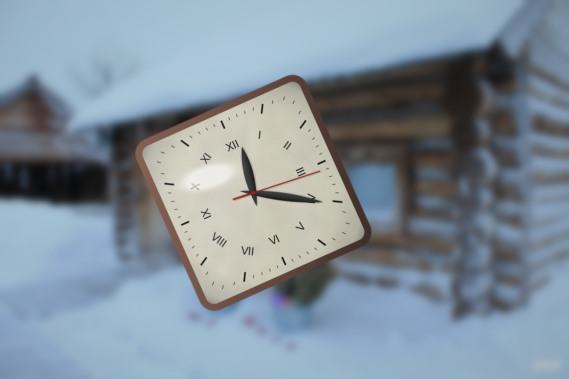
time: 12:20:16
